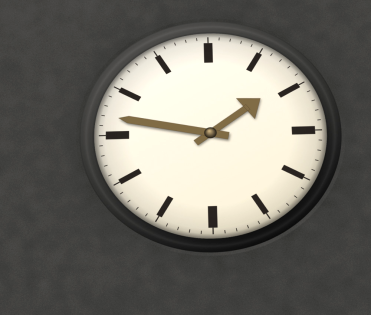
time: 1:47
